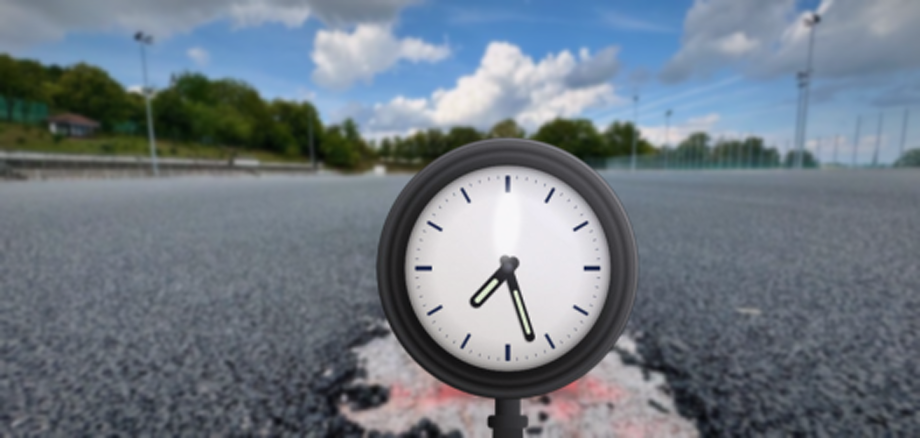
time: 7:27
